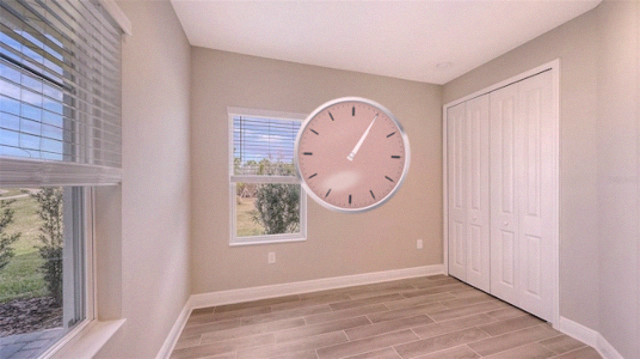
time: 1:05
